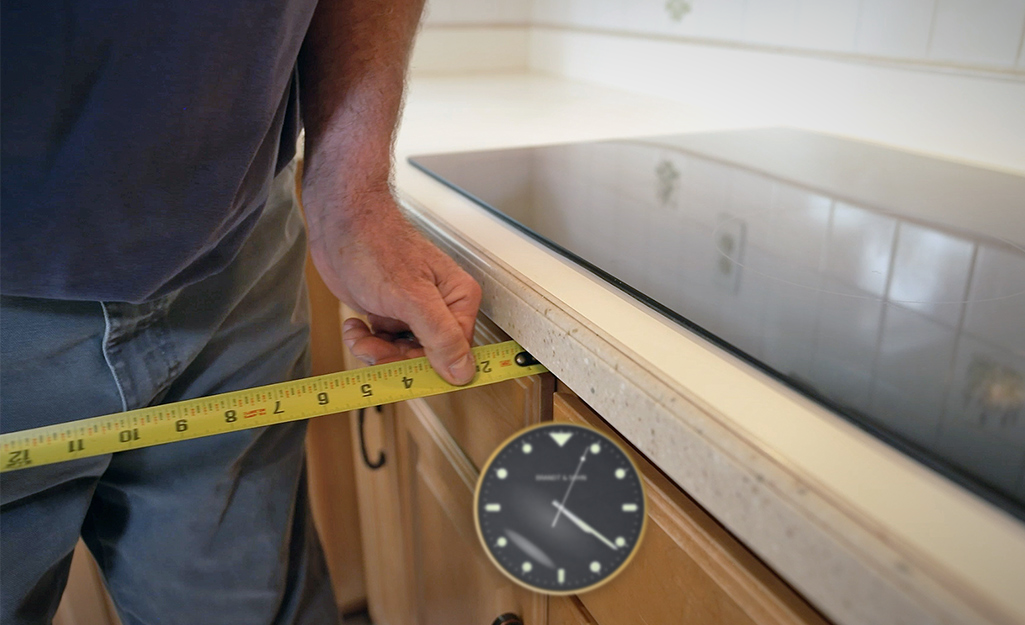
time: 4:21:04
